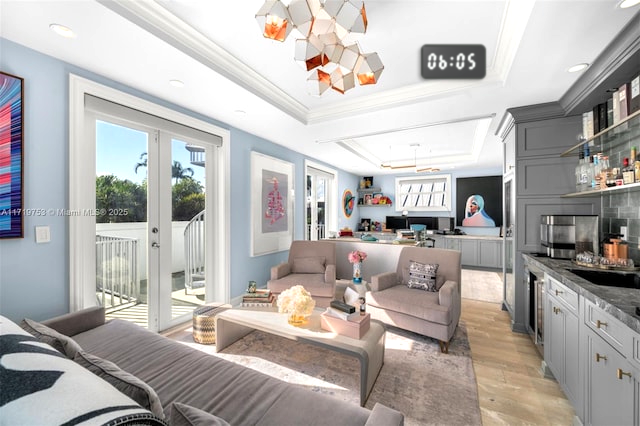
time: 6:05
